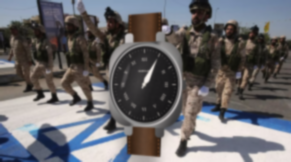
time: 1:05
